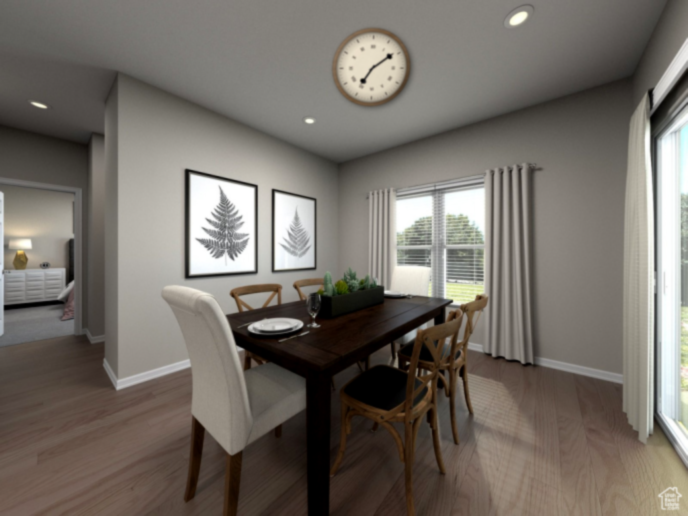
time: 7:09
